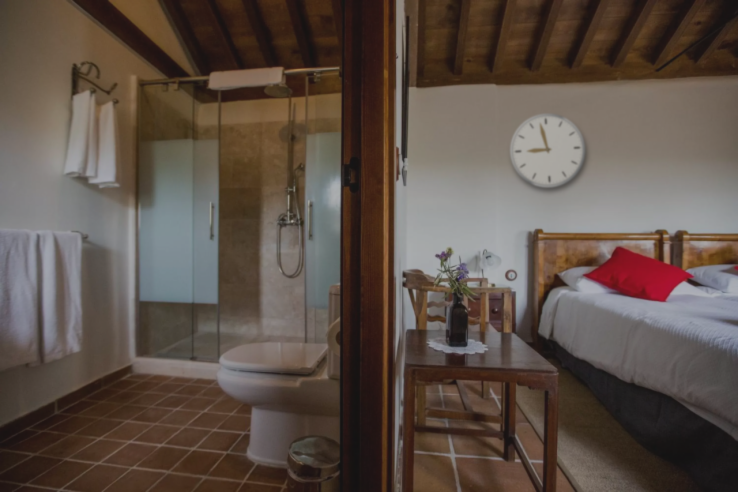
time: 8:58
